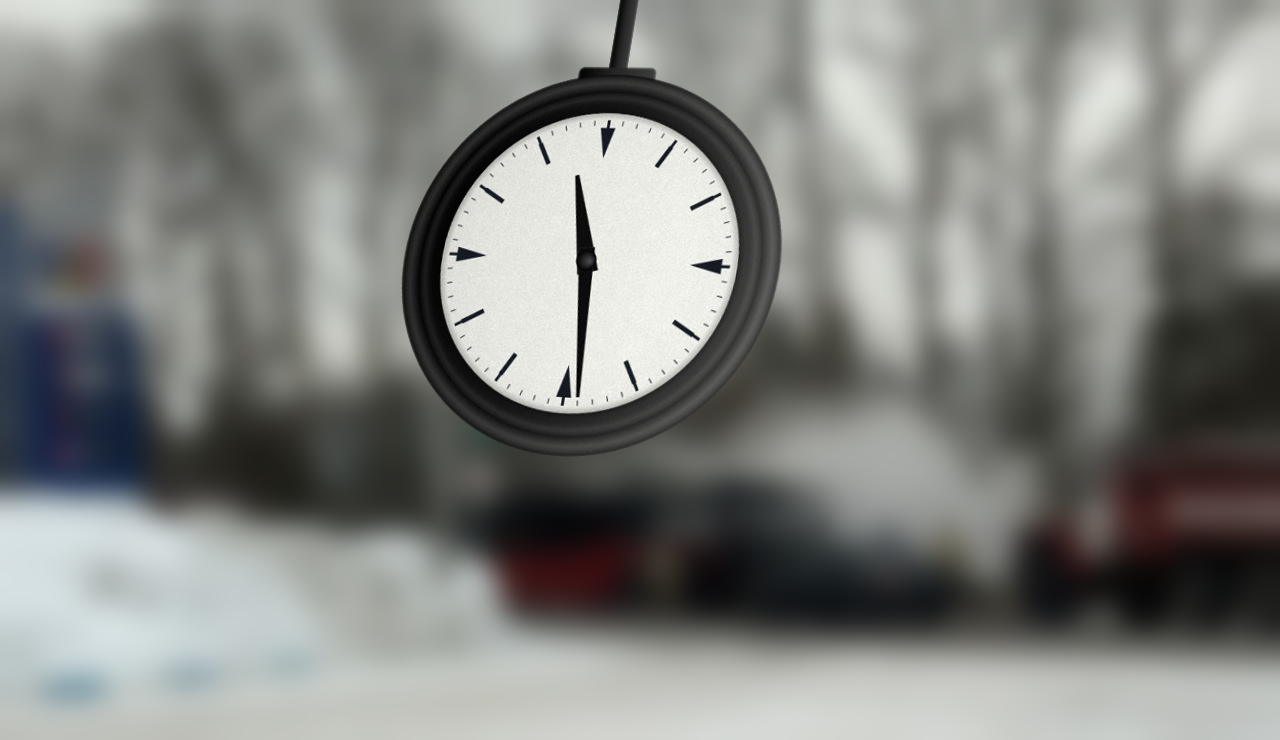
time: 11:29
